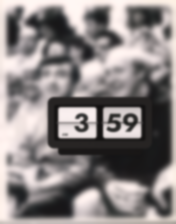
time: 3:59
